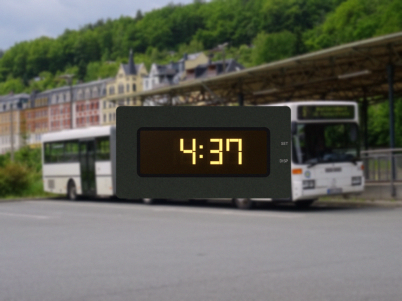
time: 4:37
